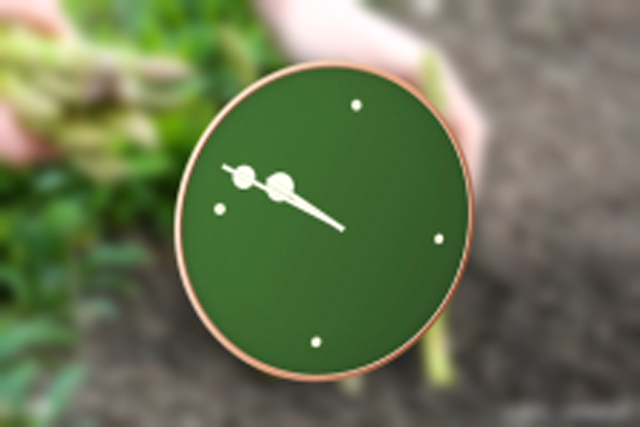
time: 9:48
